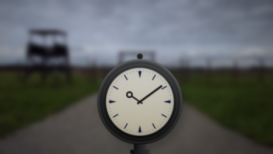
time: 10:09
